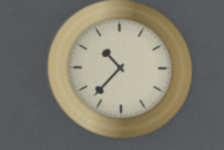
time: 10:37
